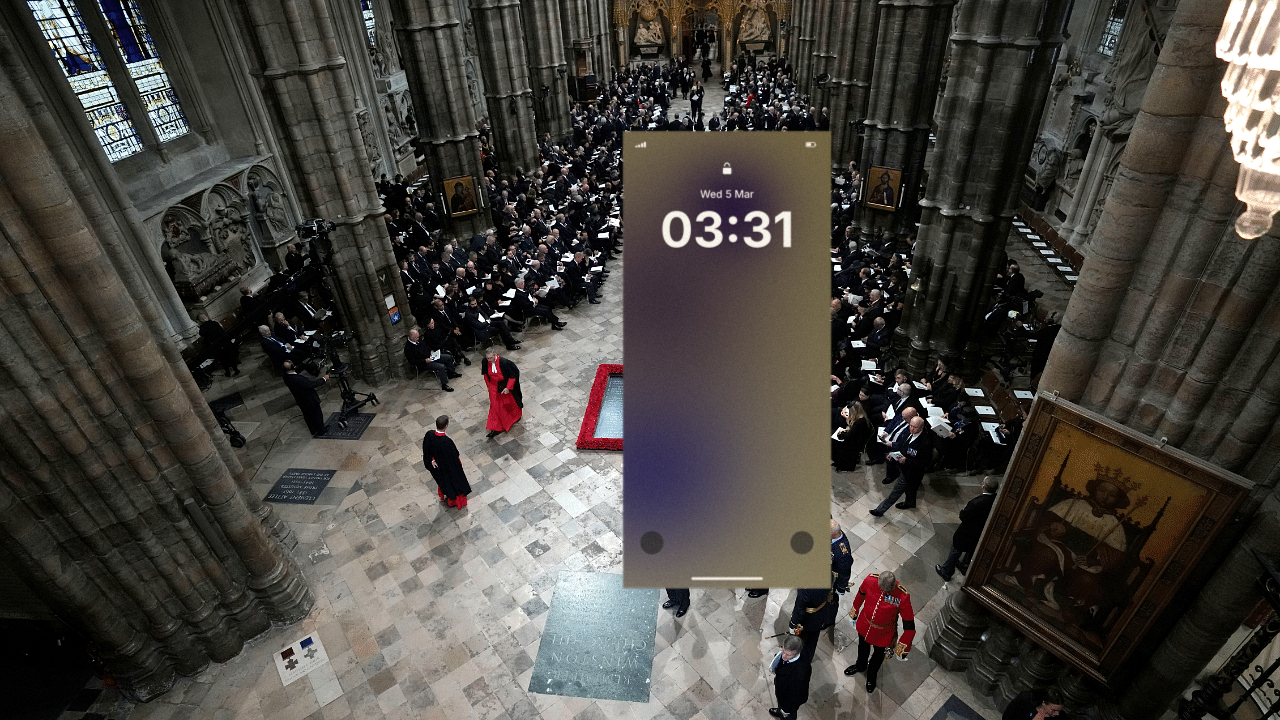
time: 3:31
